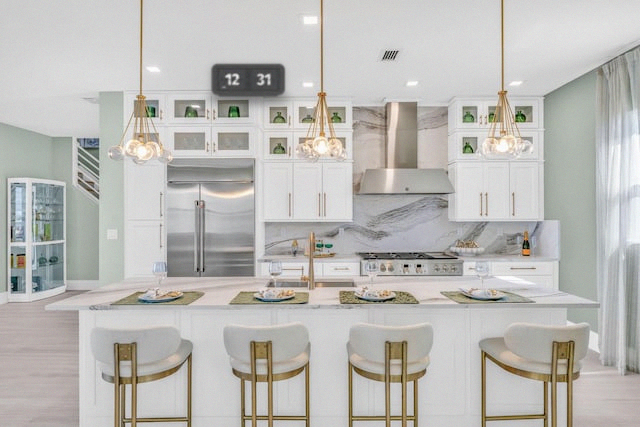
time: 12:31
